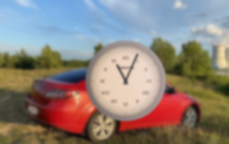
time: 11:04
